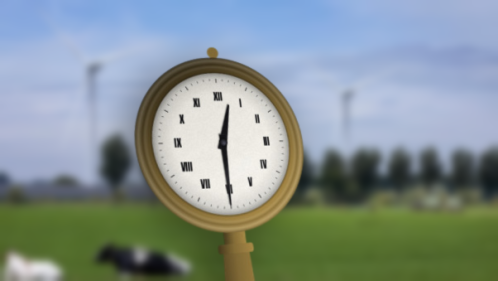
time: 12:30
